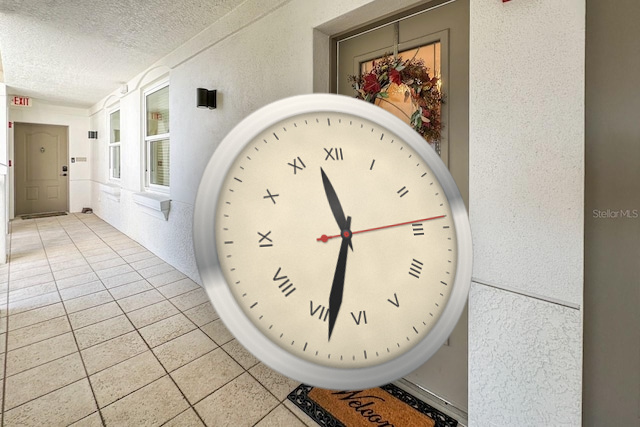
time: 11:33:14
